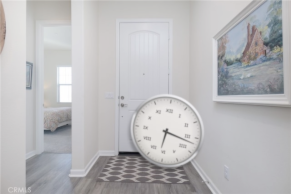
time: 6:17
